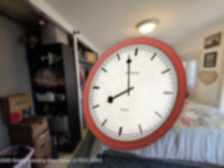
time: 7:58
